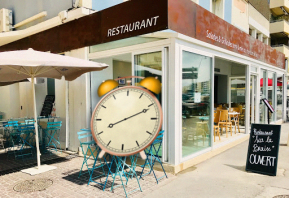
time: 8:11
